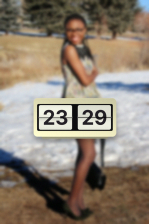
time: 23:29
